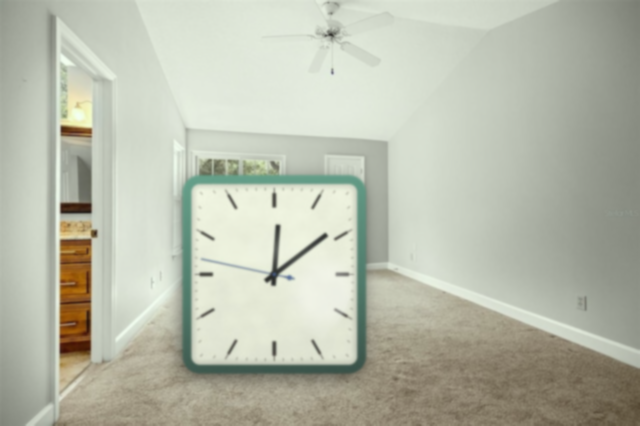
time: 12:08:47
